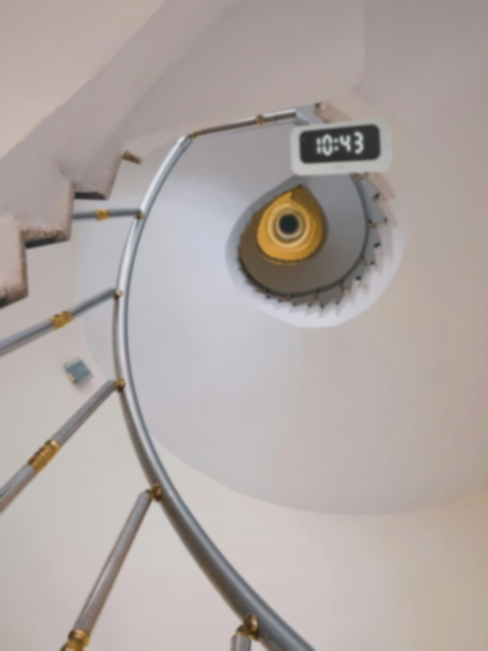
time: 10:43
